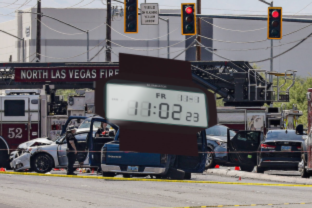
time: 11:02:23
